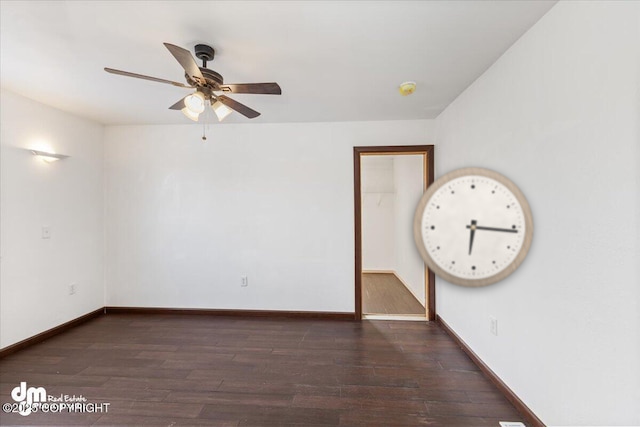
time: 6:16
